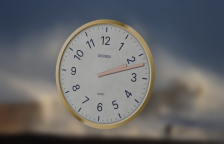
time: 2:12
